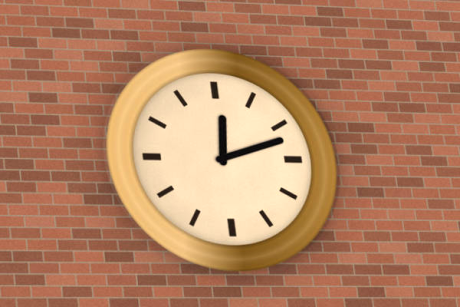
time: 12:12
